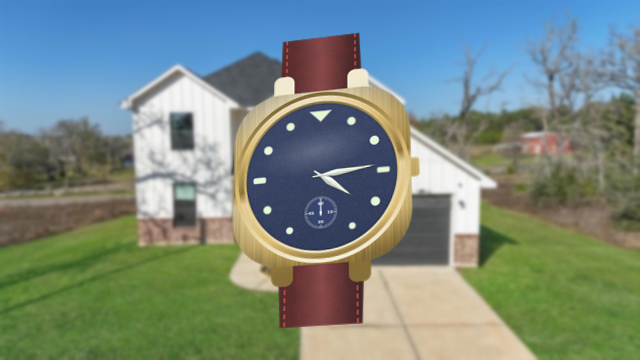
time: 4:14
